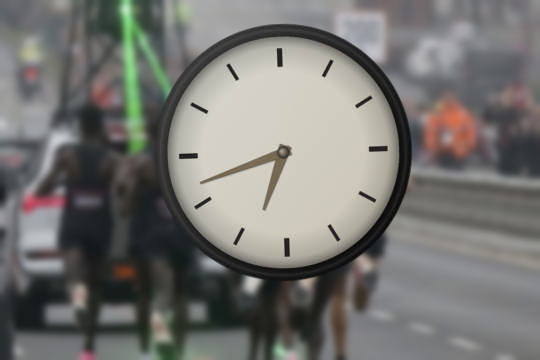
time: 6:42
